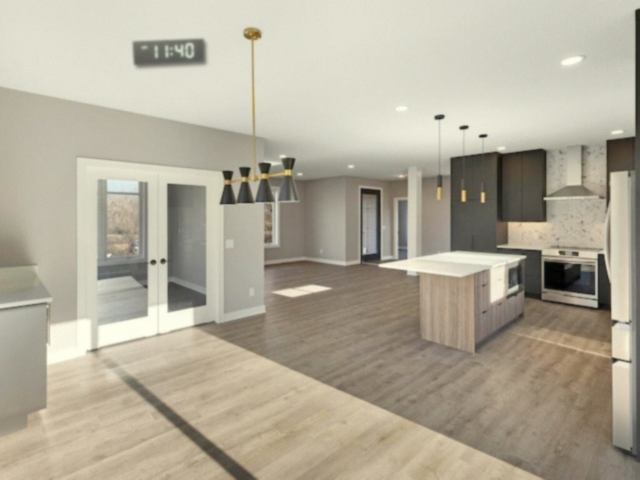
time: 11:40
